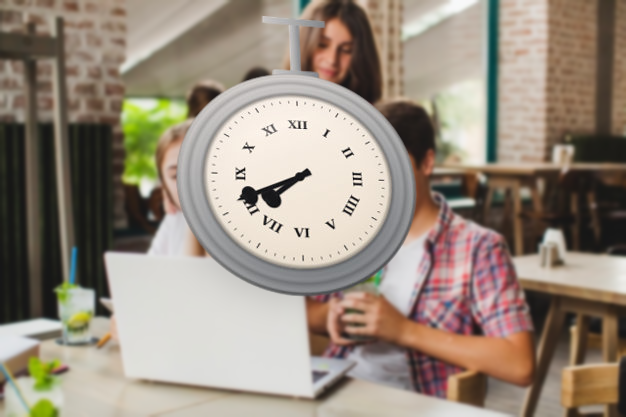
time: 7:41
